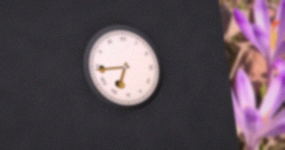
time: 6:44
